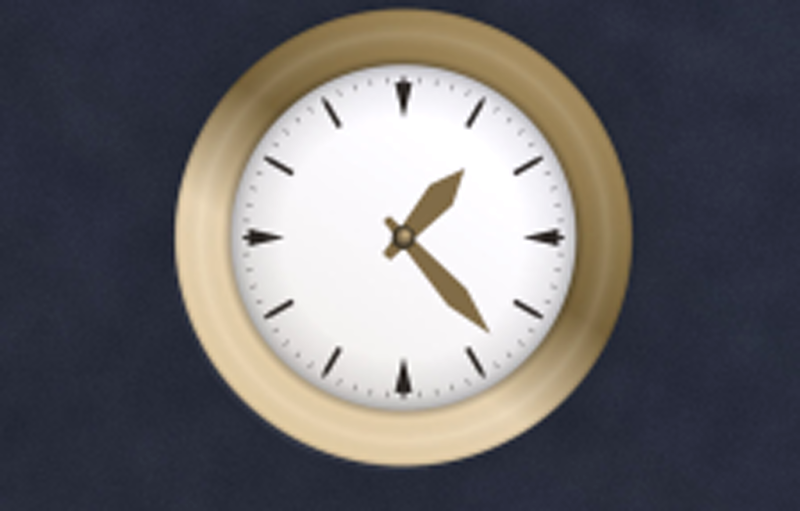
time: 1:23
